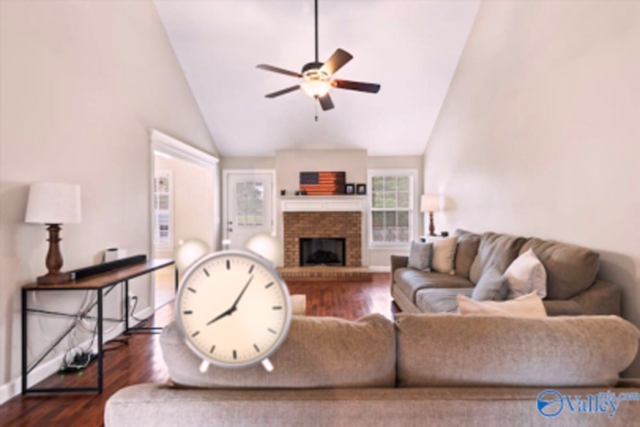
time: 8:06
